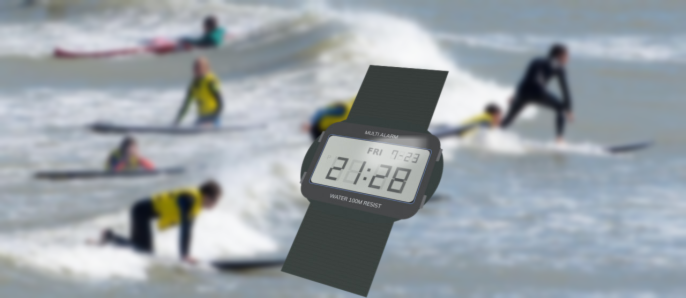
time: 21:28
